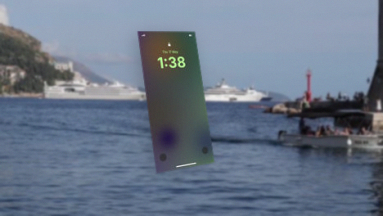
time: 1:38
